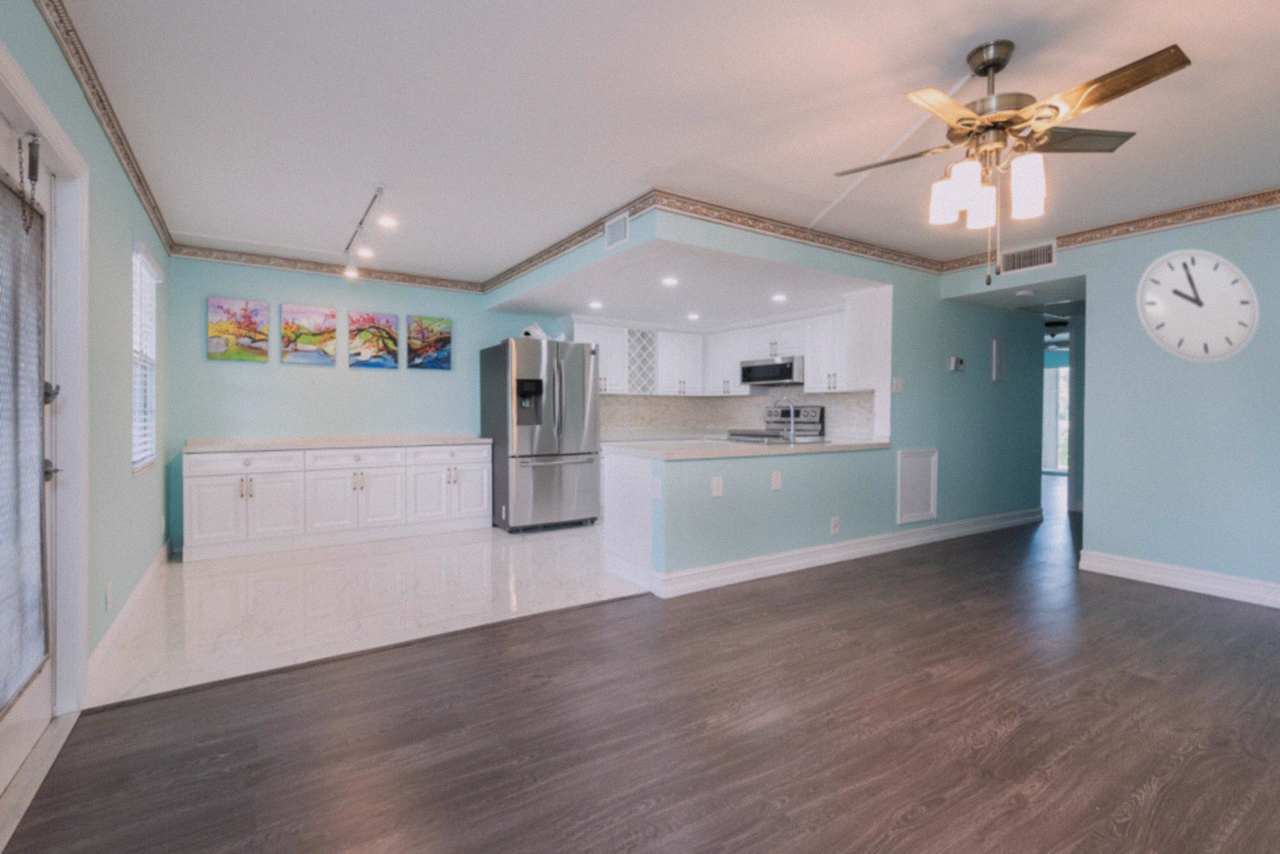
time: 9:58
